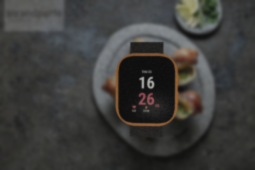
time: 16:26
